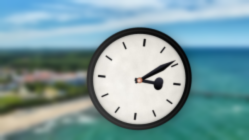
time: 3:09
